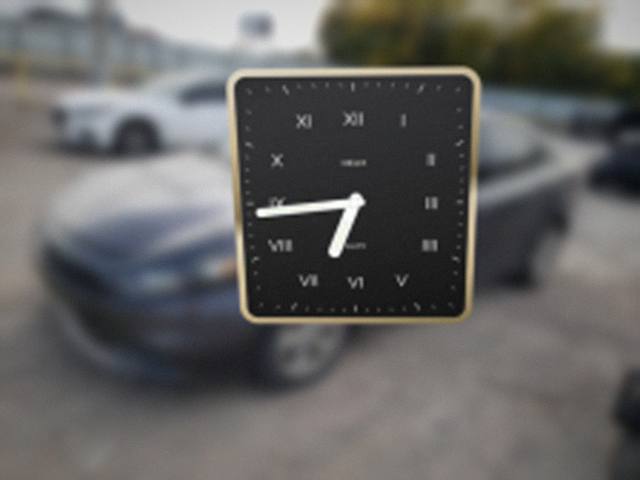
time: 6:44
